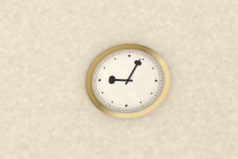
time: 9:04
